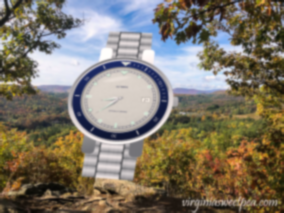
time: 8:38
